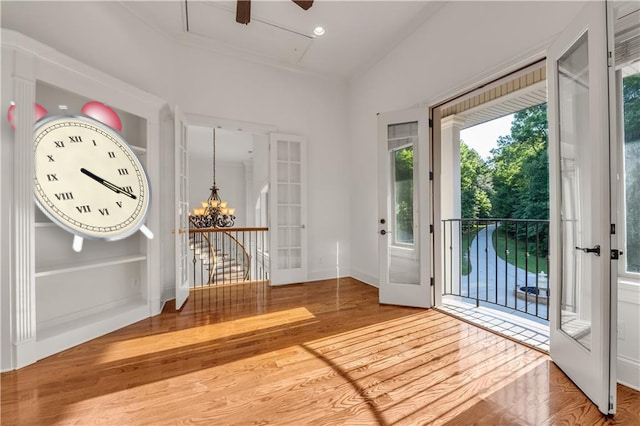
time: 4:21
